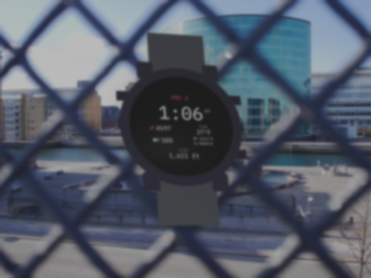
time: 1:06
